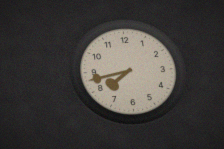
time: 7:43
